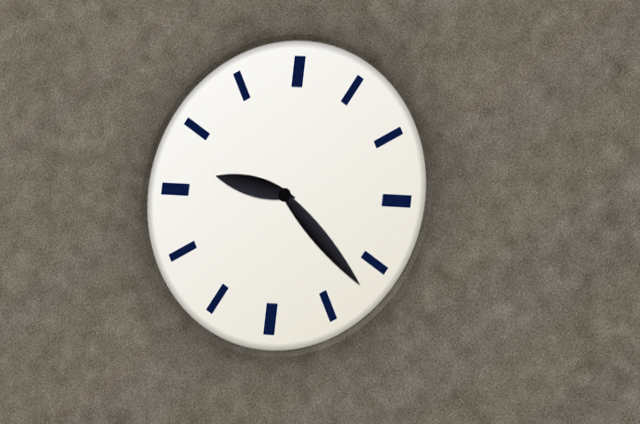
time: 9:22
